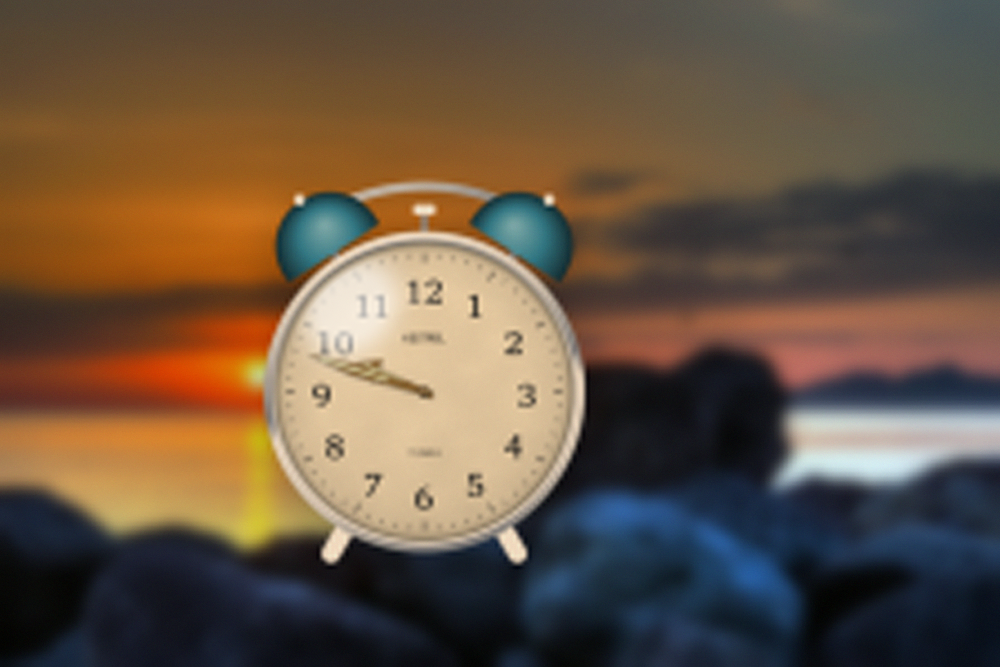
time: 9:48
